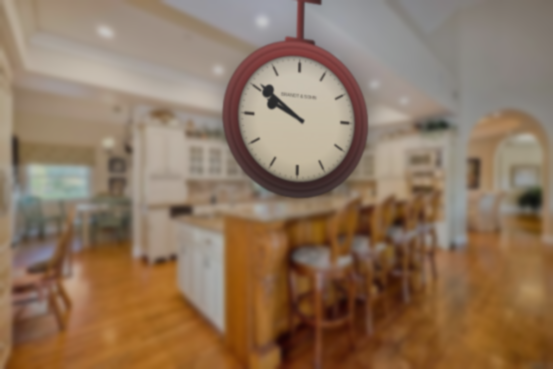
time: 9:51
